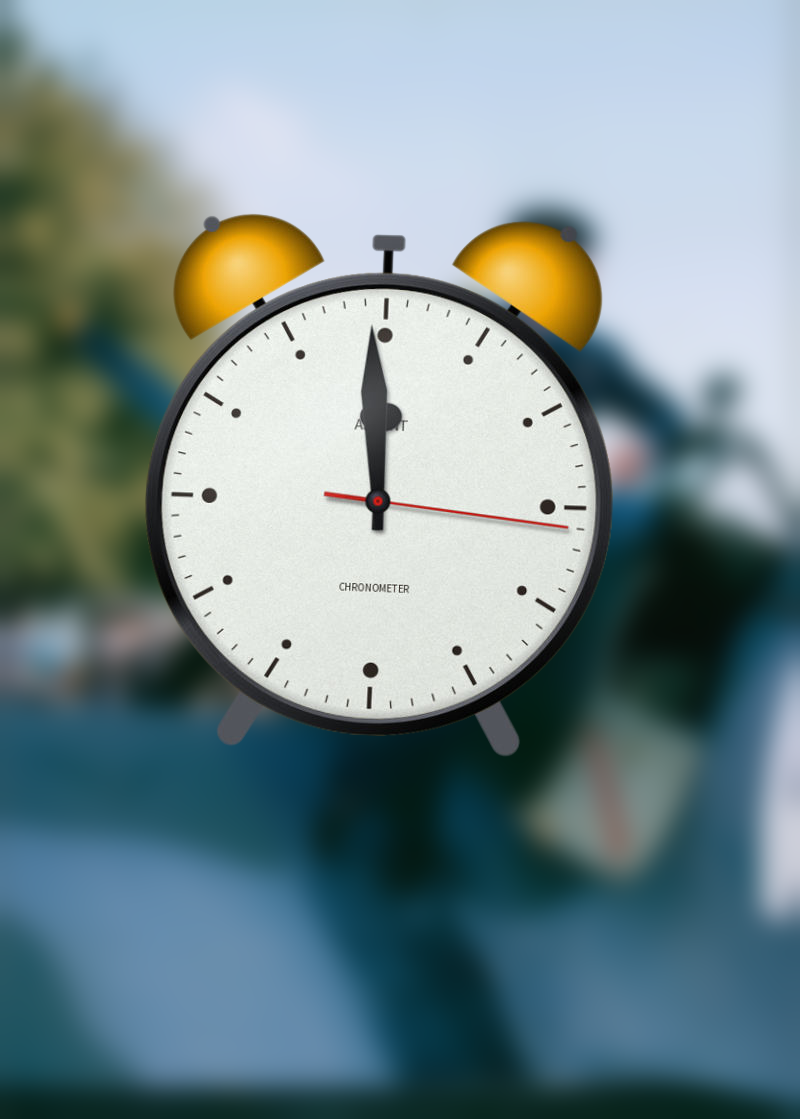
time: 11:59:16
